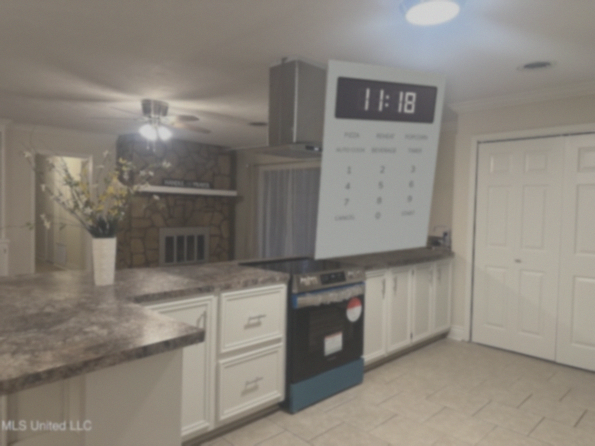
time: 11:18
